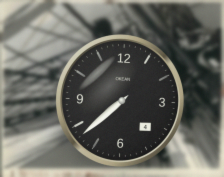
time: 7:38
